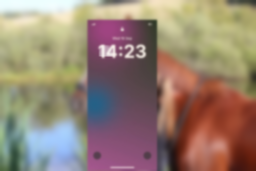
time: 14:23
